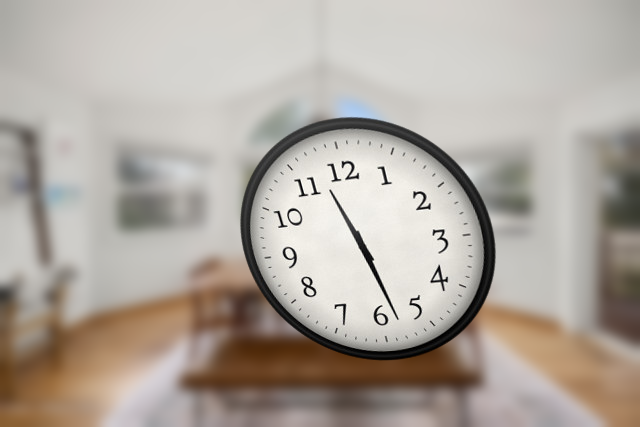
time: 11:28
